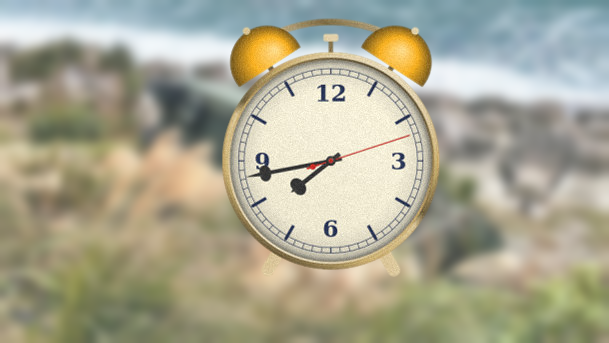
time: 7:43:12
